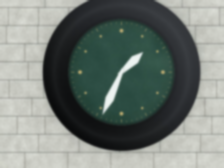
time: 1:34
